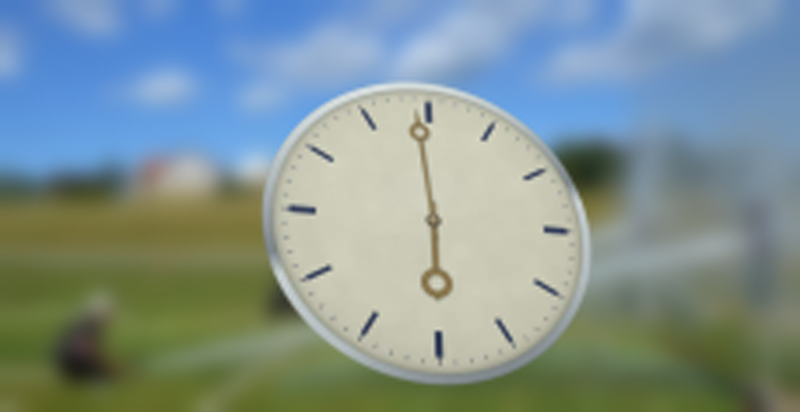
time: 5:59
